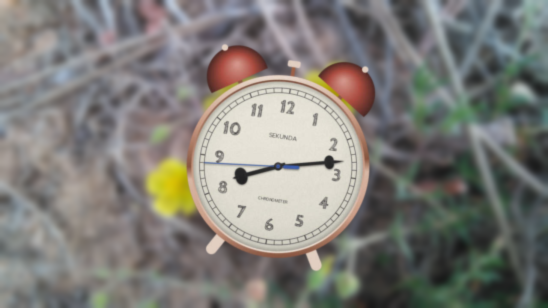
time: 8:12:44
